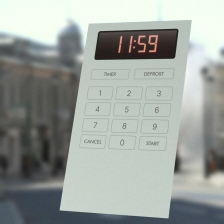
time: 11:59
